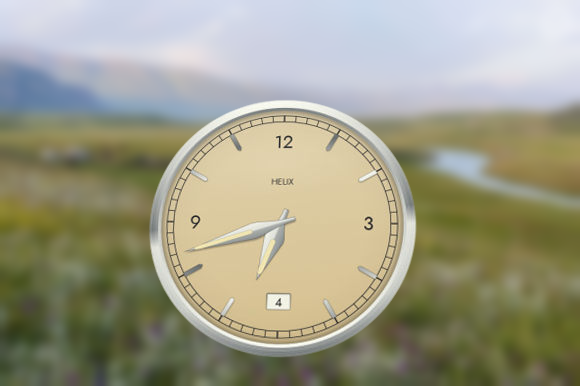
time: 6:42
